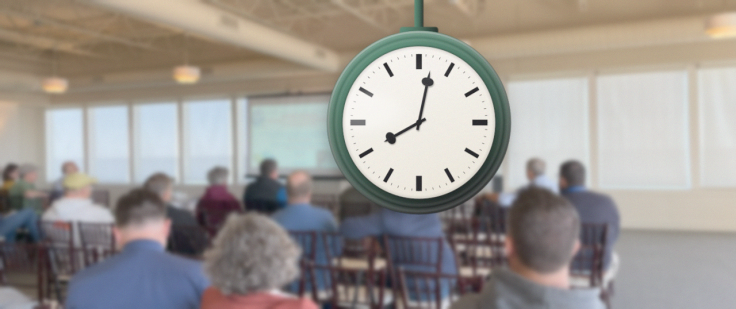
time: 8:02
